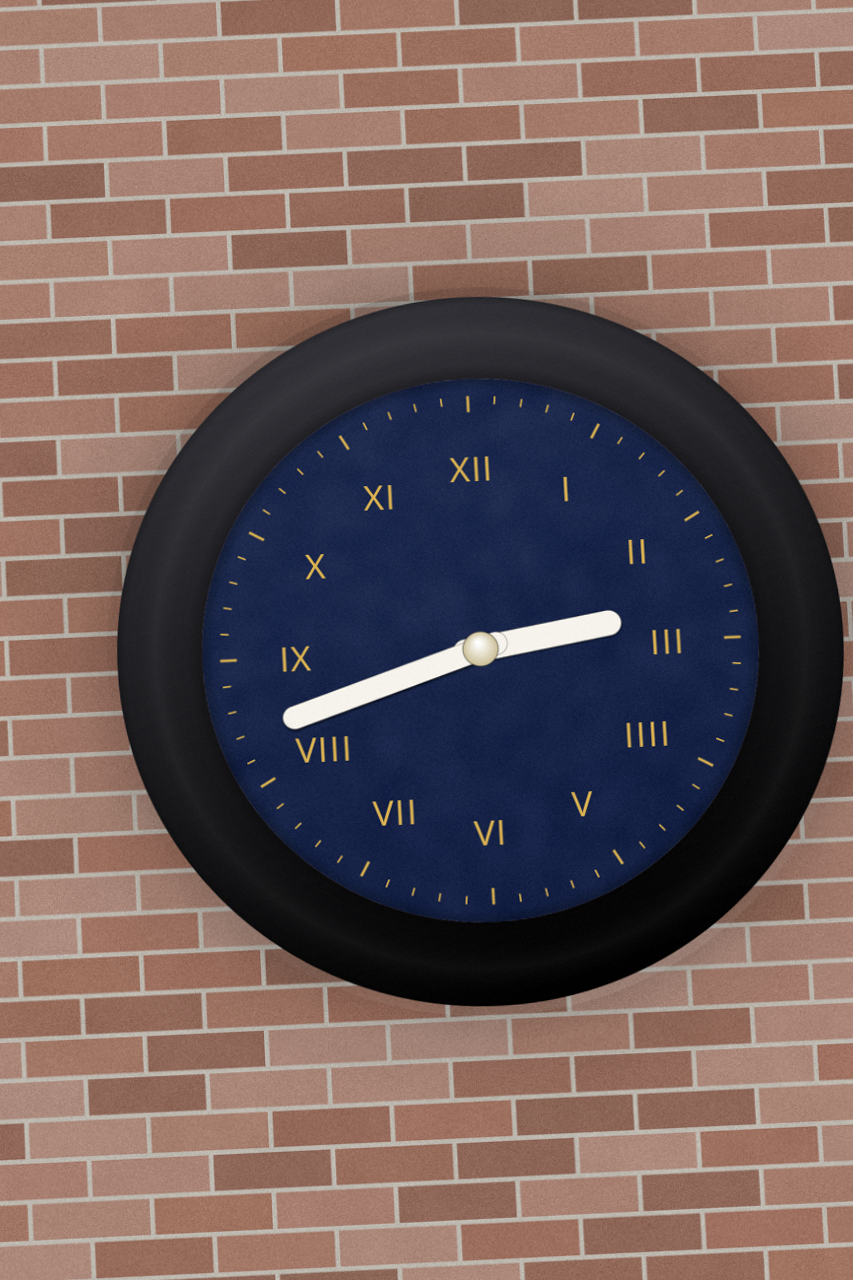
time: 2:42
